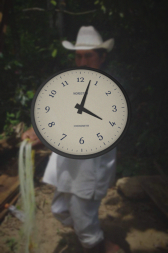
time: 4:03
